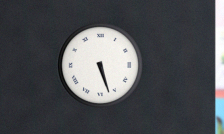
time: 5:27
